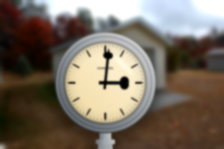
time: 3:01
